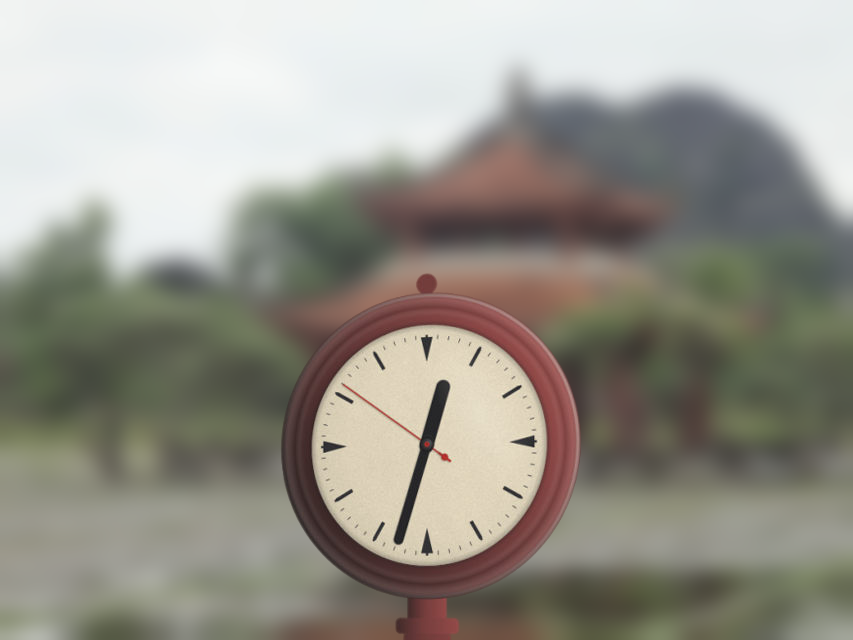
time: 12:32:51
